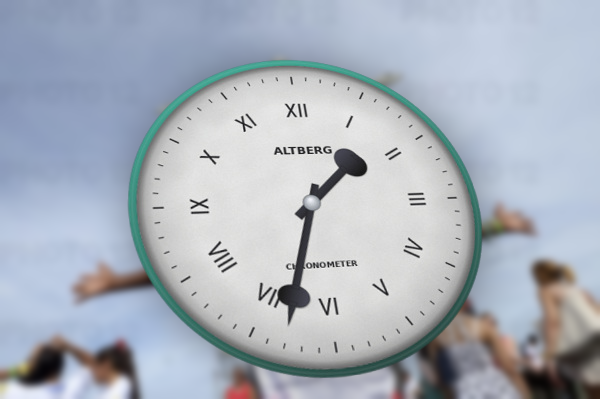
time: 1:33
